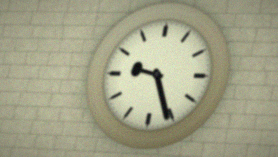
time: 9:26
